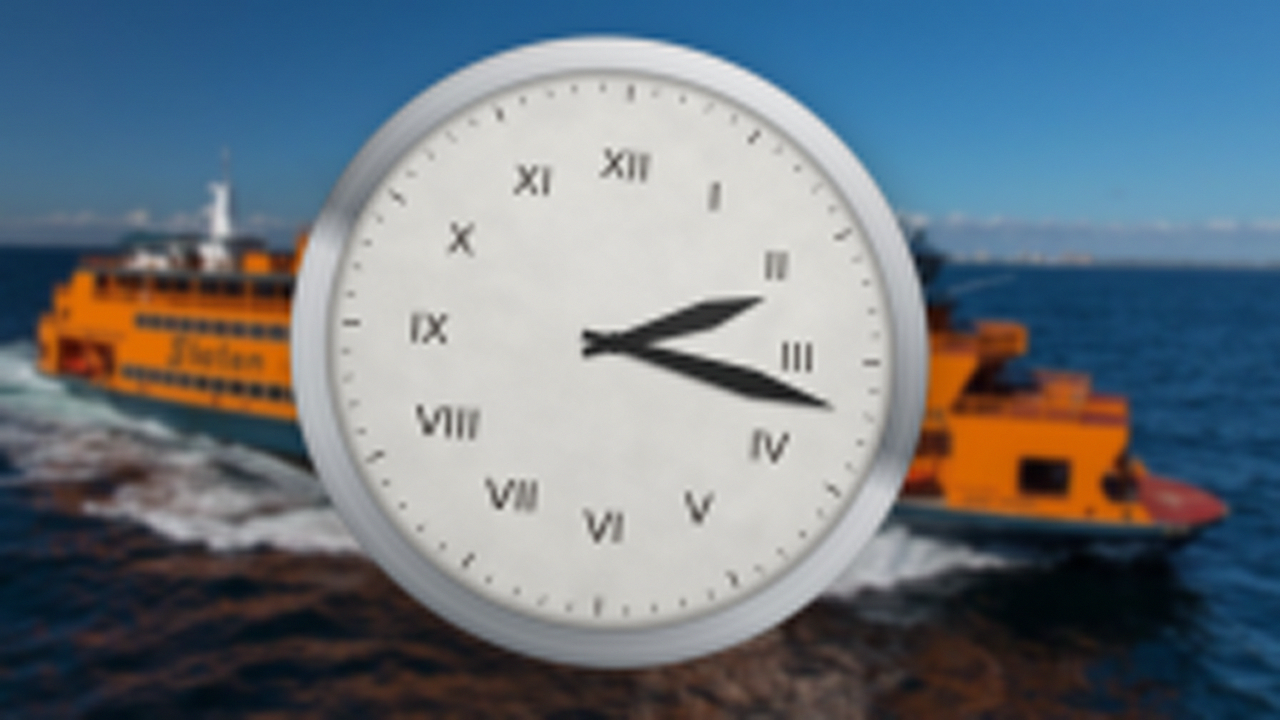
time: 2:17
